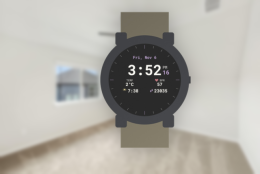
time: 3:52
